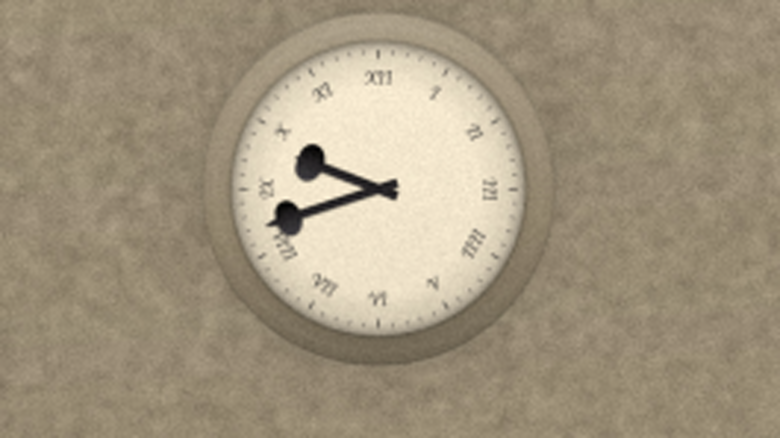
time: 9:42
